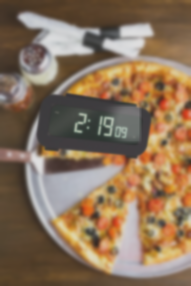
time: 2:19
